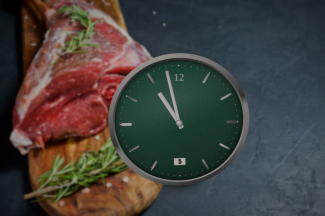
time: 10:58
